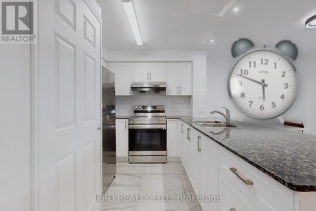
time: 5:48
